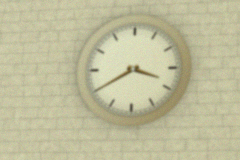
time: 3:40
